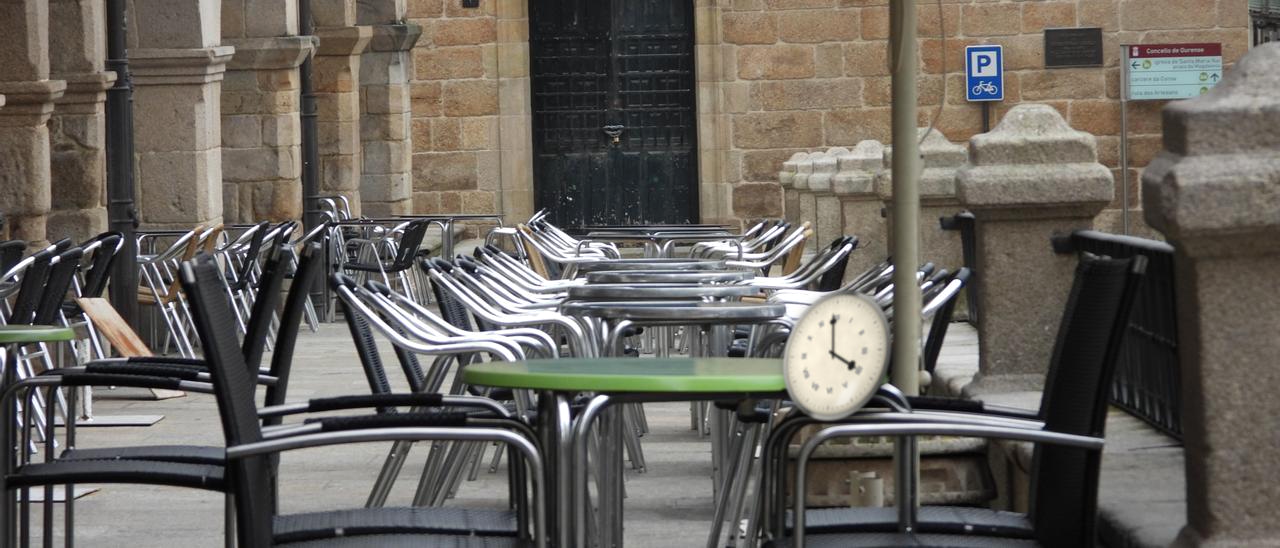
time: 3:59
